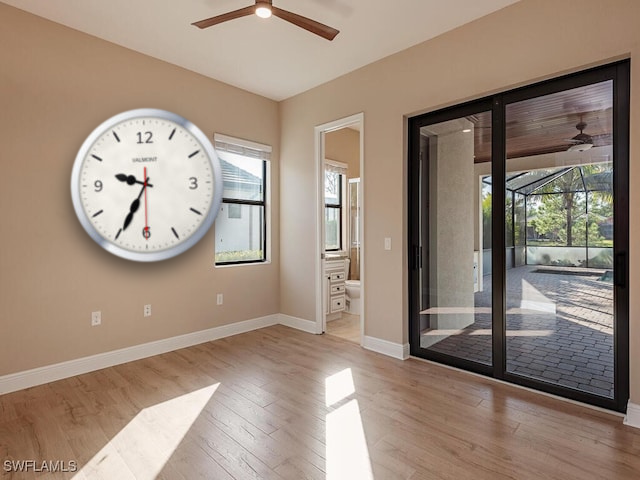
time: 9:34:30
